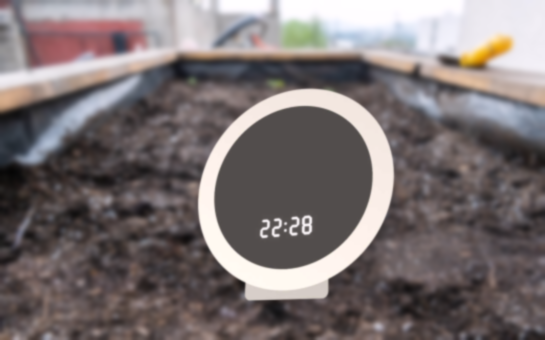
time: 22:28
